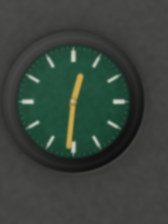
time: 12:31
